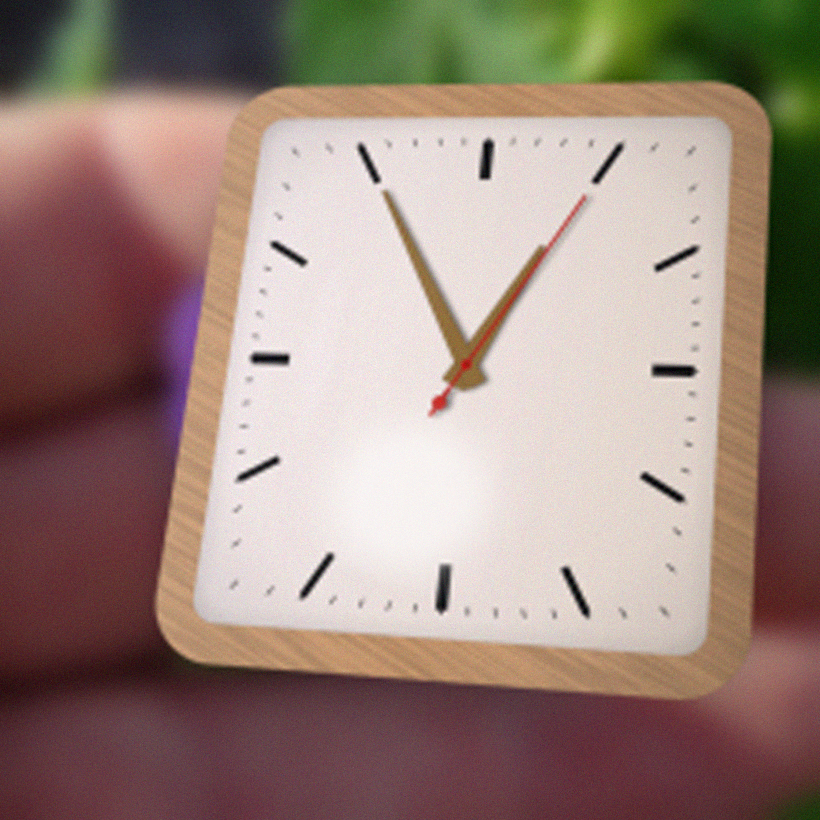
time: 12:55:05
